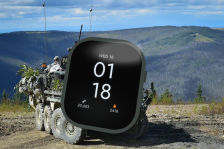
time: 1:18
